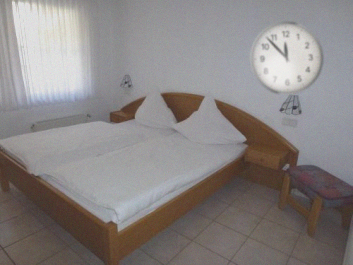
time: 11:53
